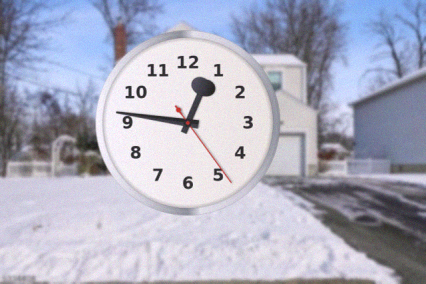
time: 12:46:24
